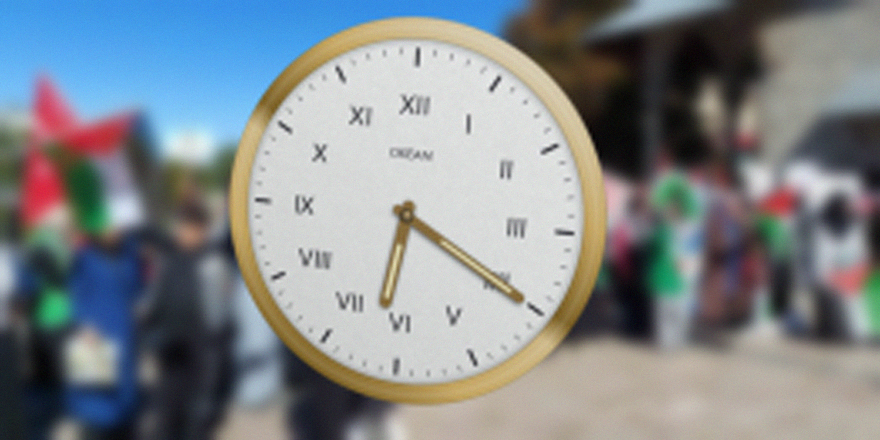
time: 6:20
